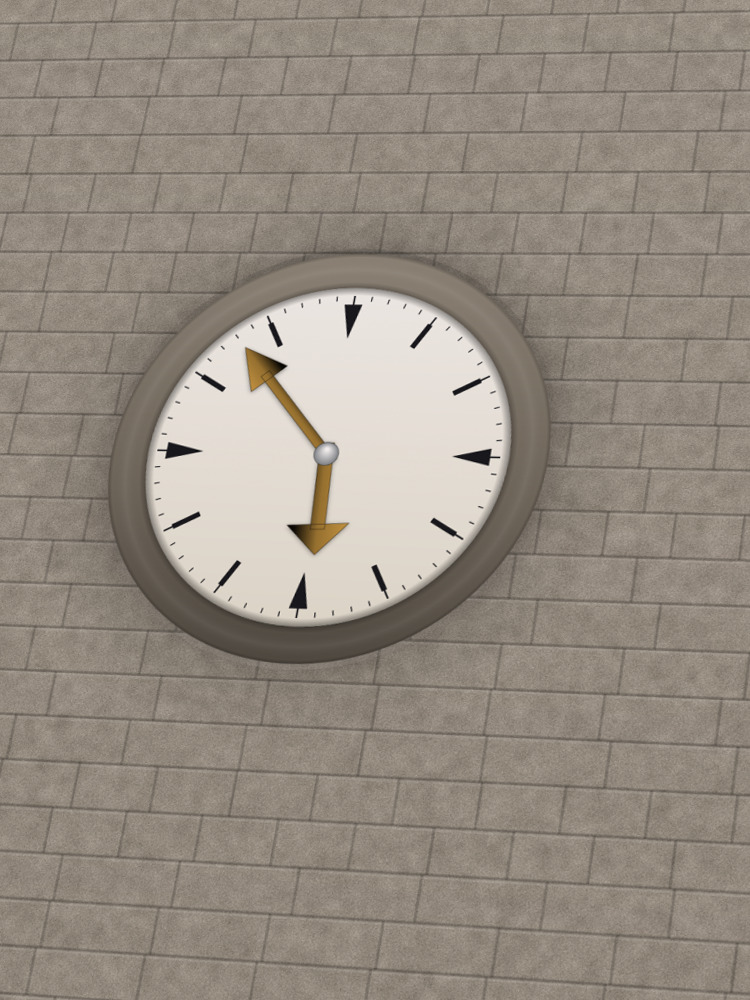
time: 5:53
